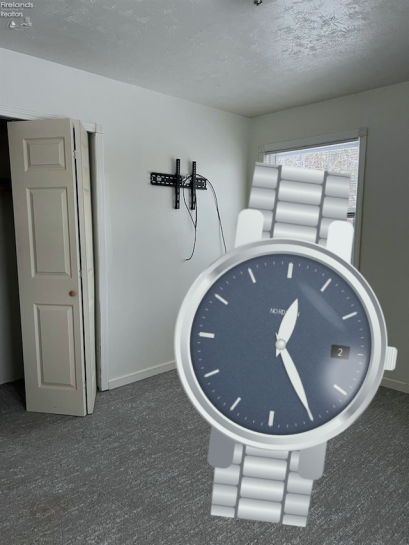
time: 12:25
